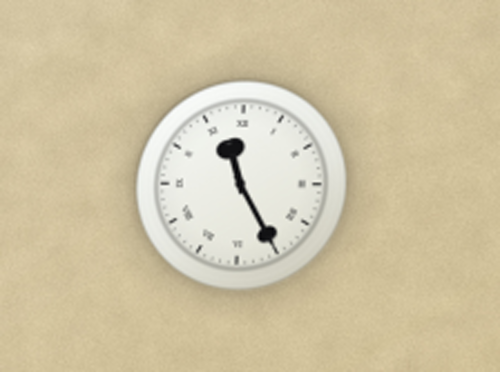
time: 11:25
